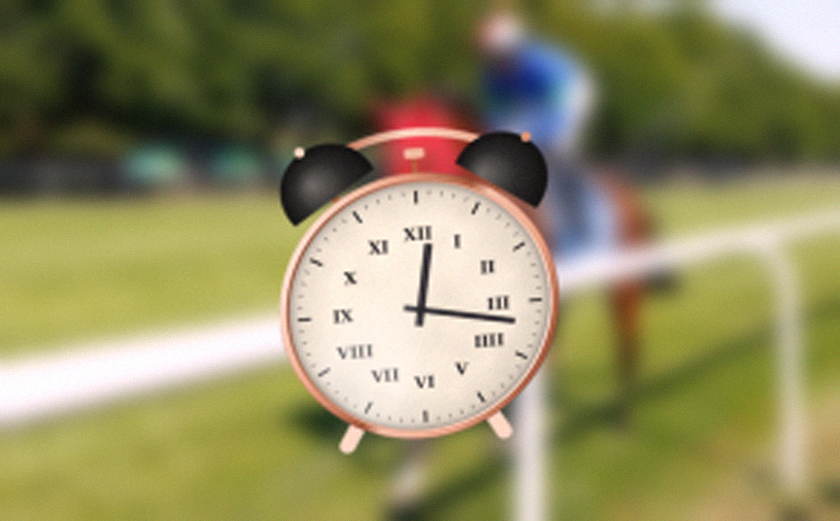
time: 12:17
